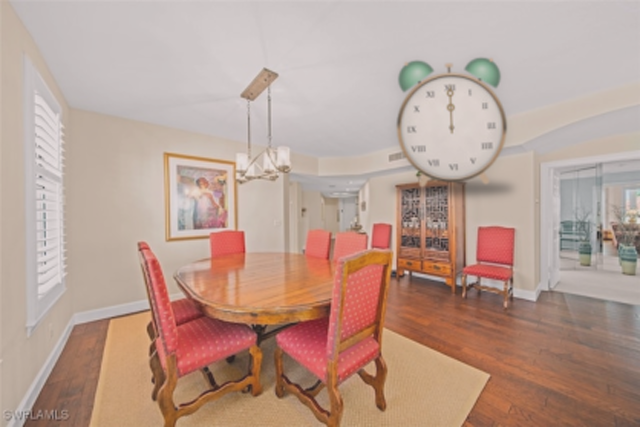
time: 12:00
